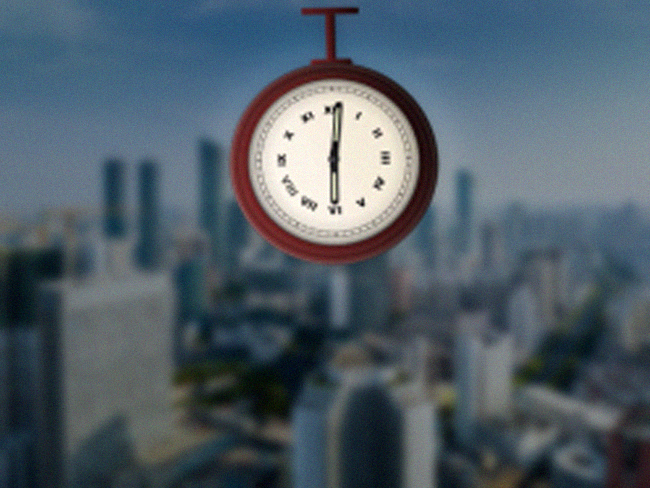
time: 6:01
